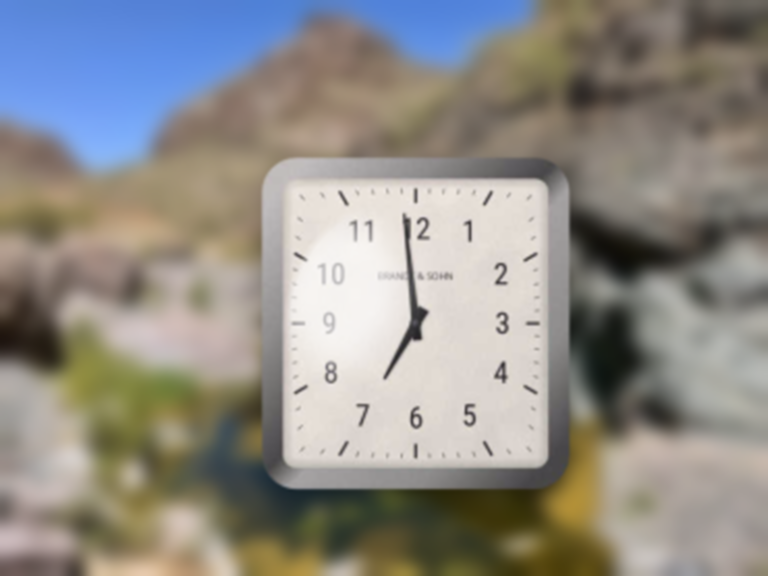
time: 6:59
